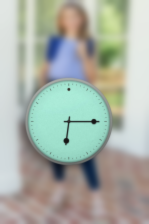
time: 6:15
